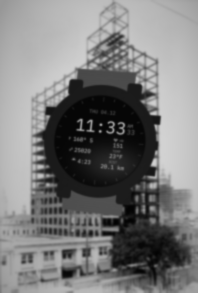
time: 11:33
